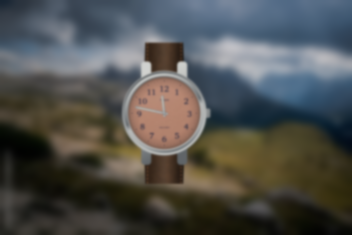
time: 11:47
